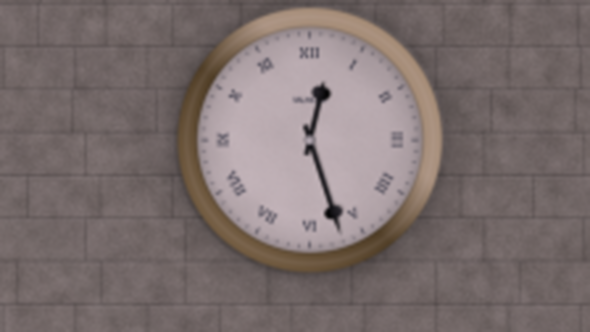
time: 12:27
